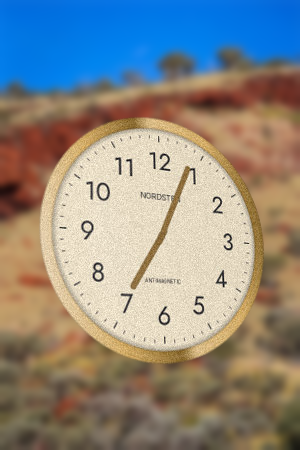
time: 7:04
